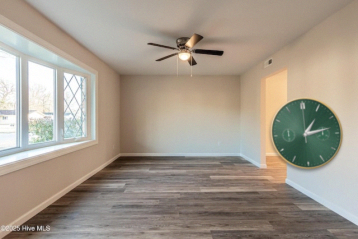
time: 1:13
